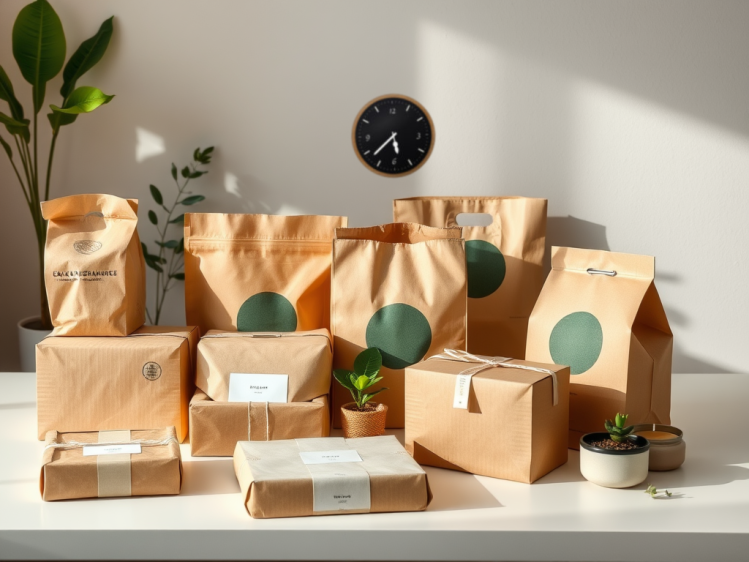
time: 5:38
